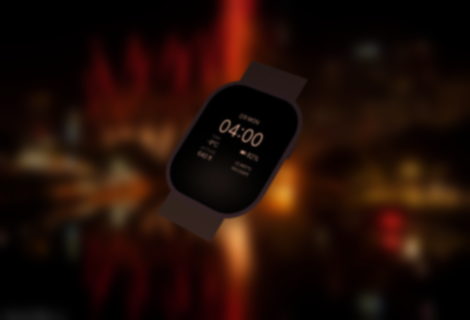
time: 4:00
